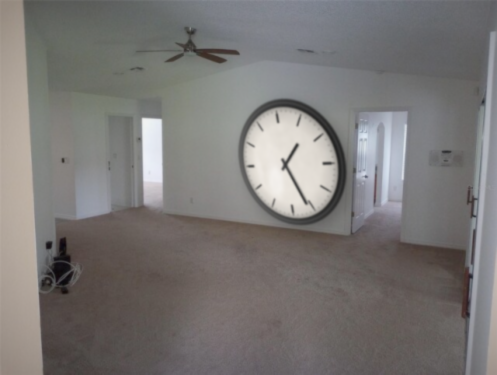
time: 1:26
